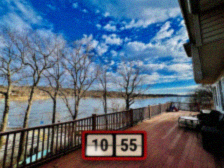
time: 10:55
